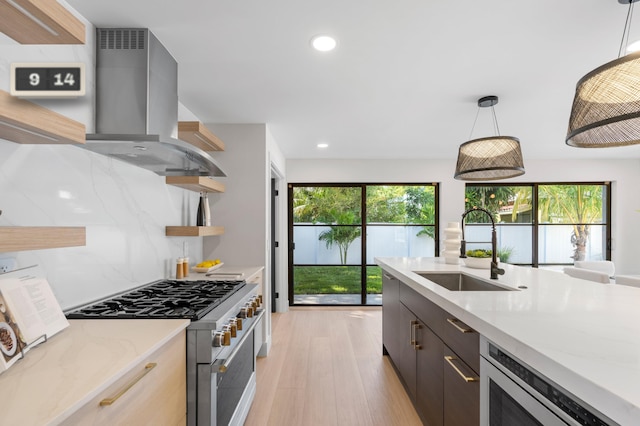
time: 9:14
